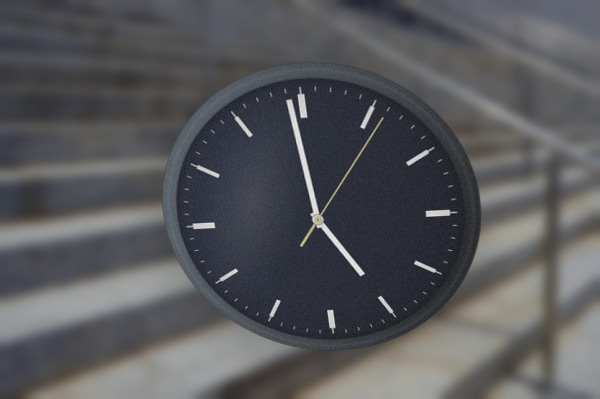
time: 4:59:06
